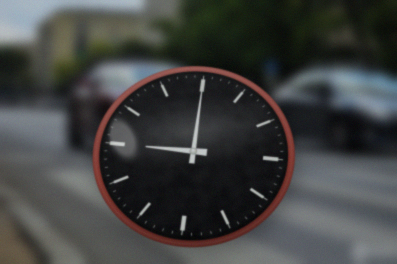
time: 9:00
